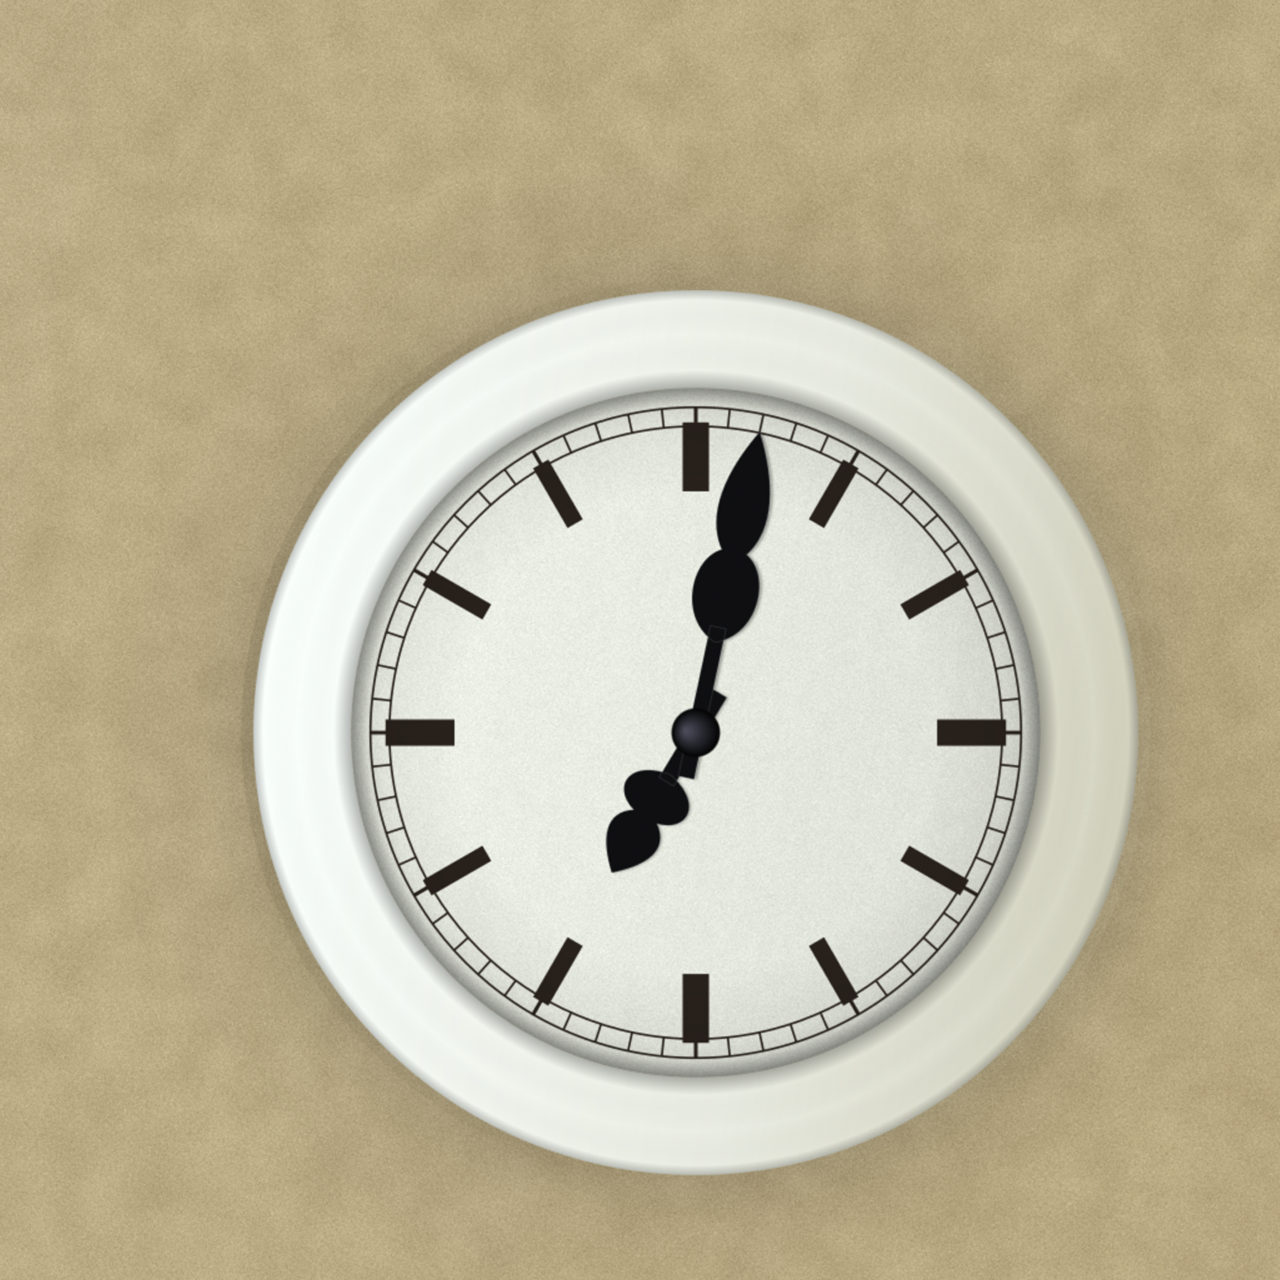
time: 7:02
